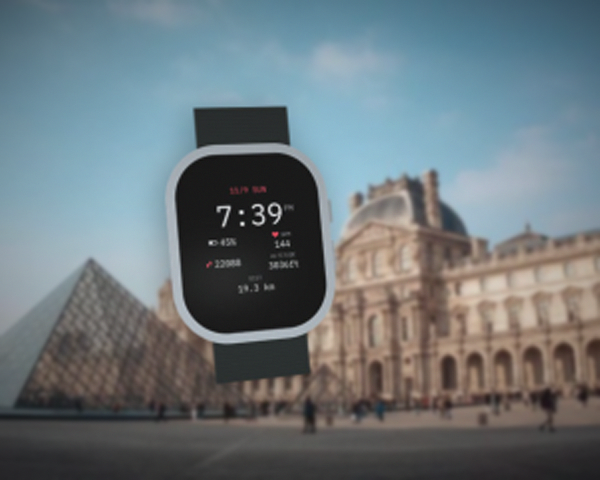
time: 7:39
